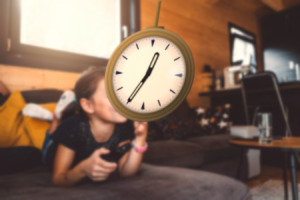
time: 12:35
